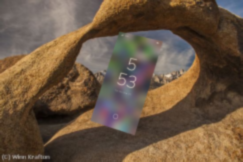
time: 5:53
